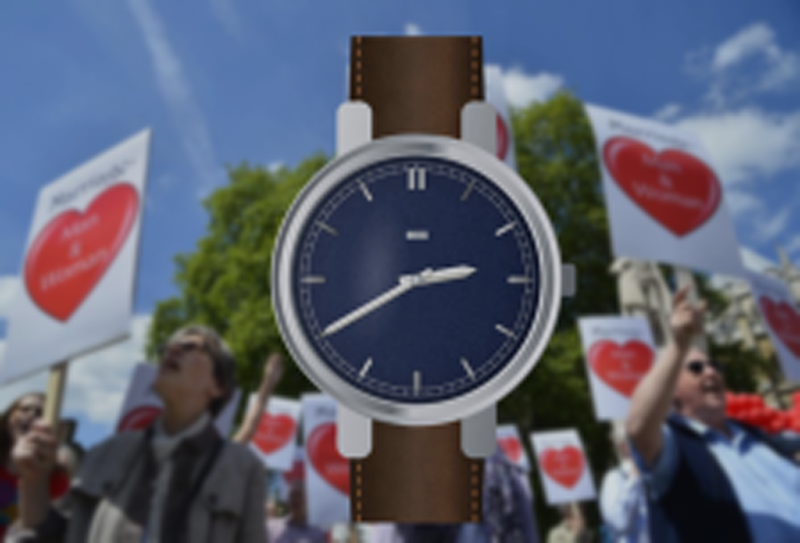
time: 2:40
